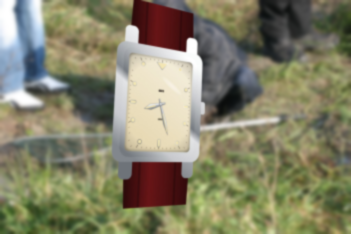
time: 8:27
